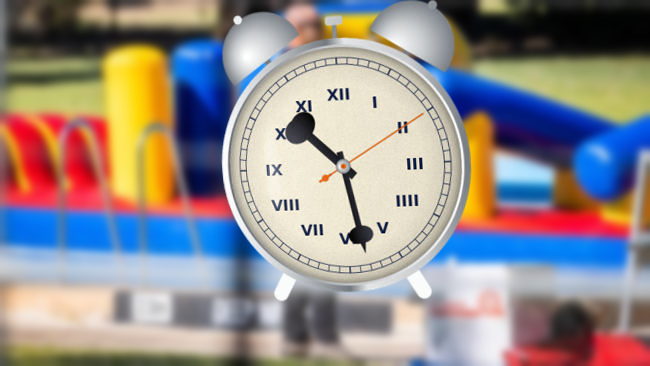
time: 10:28:10
